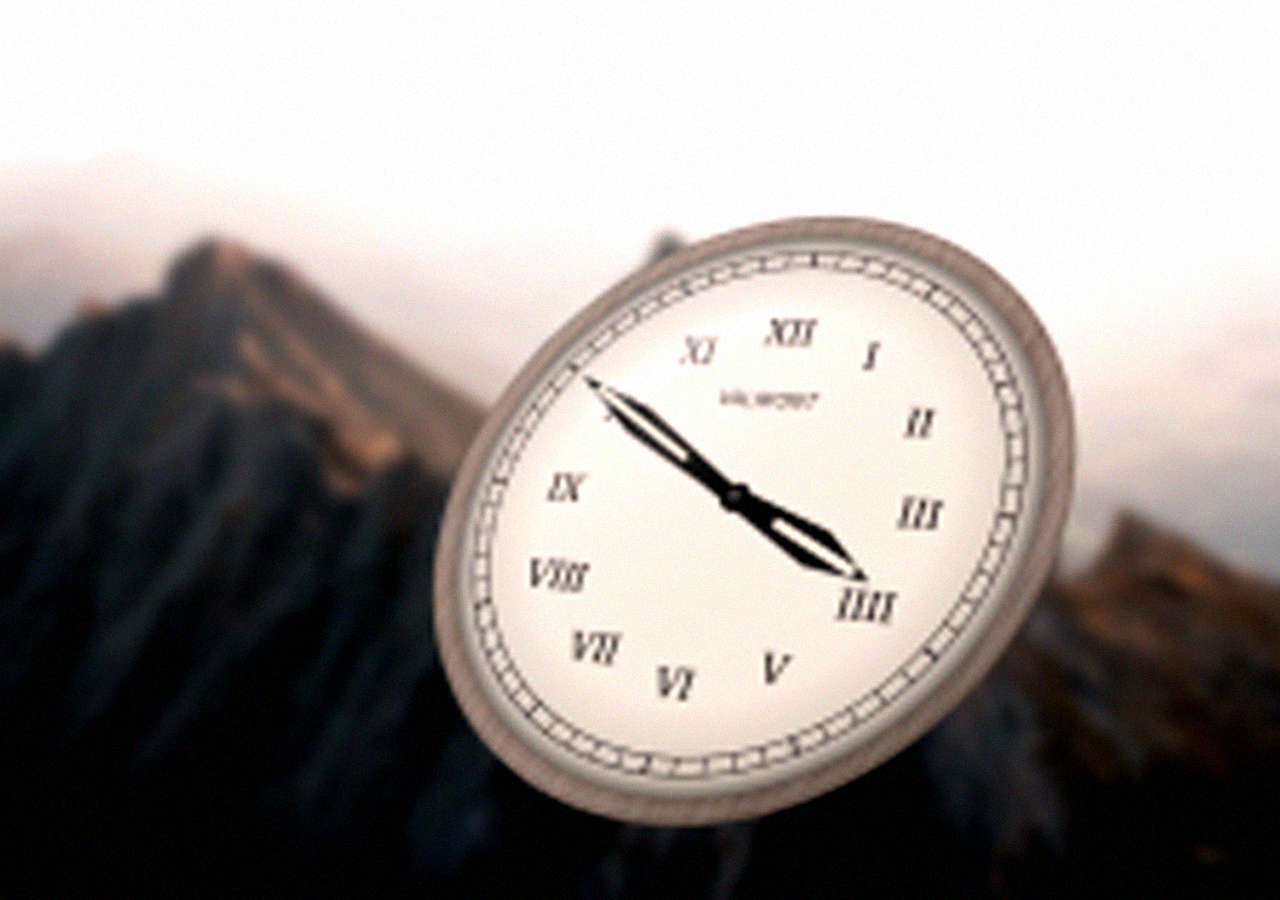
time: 3:50
